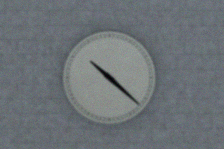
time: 10:22
